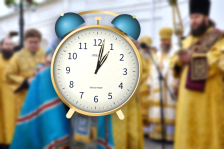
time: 1:02
